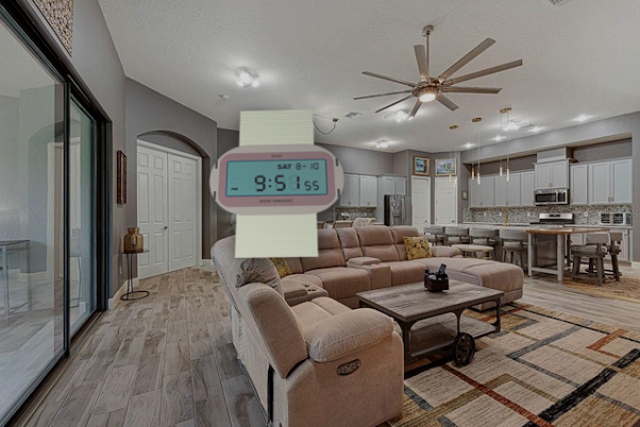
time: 9:51:55
